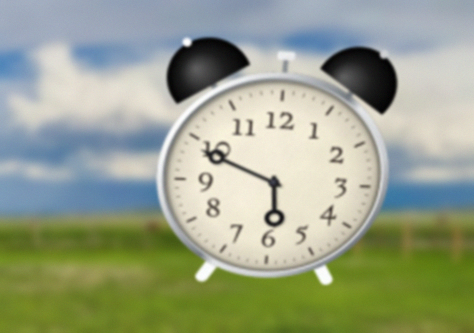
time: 5:49
